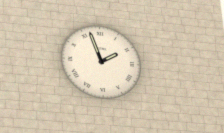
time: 1:57
